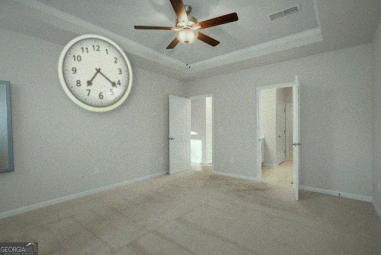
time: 7:22
